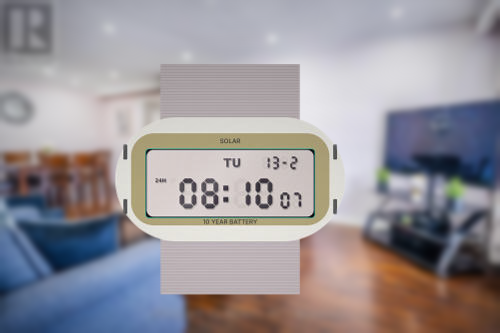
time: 8:10:07
